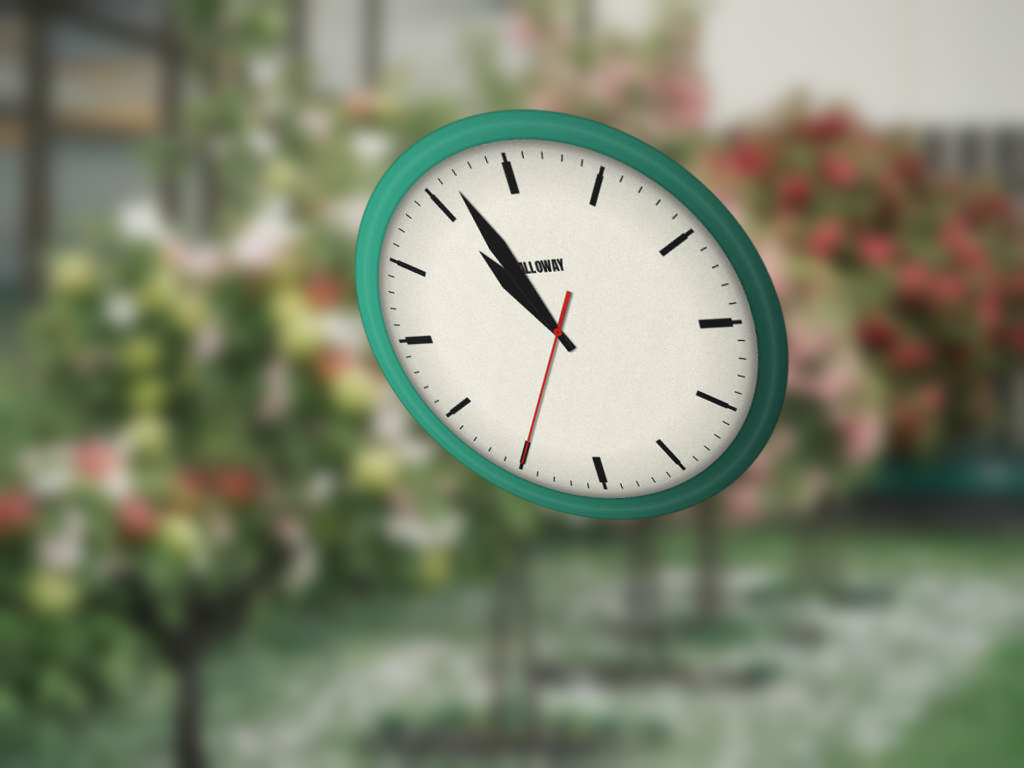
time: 10:56:35
